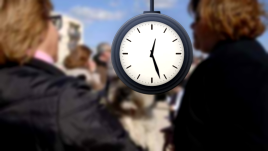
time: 12:27
